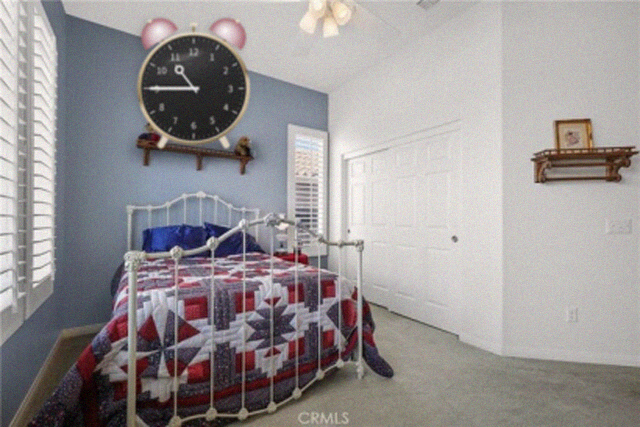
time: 10:45
